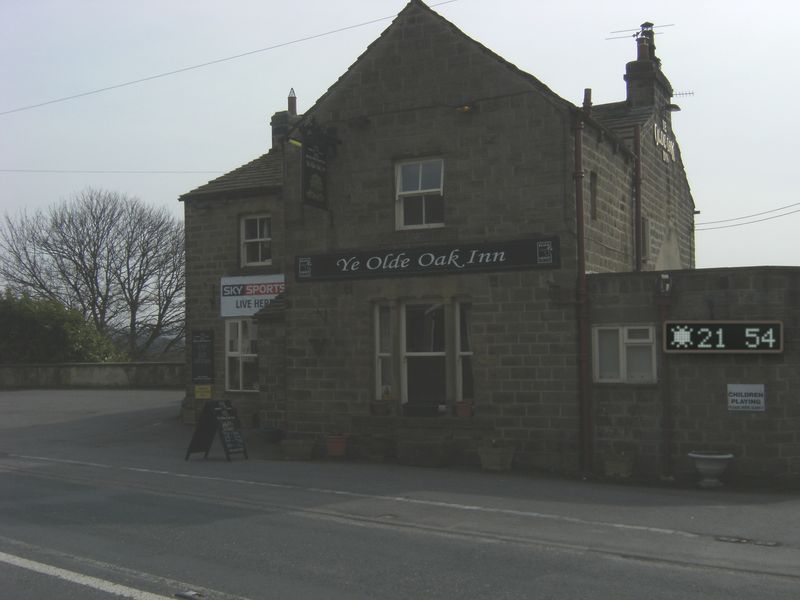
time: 21:54
